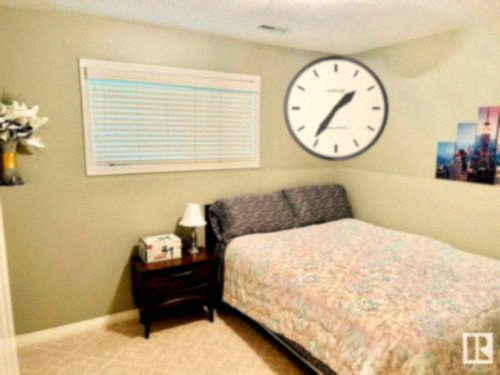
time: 1:36
